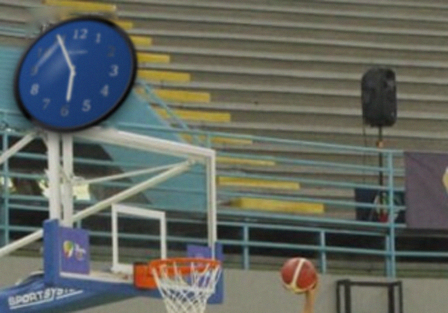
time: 5:55
